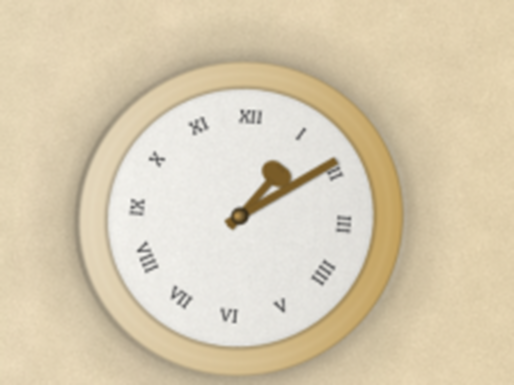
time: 1:09
